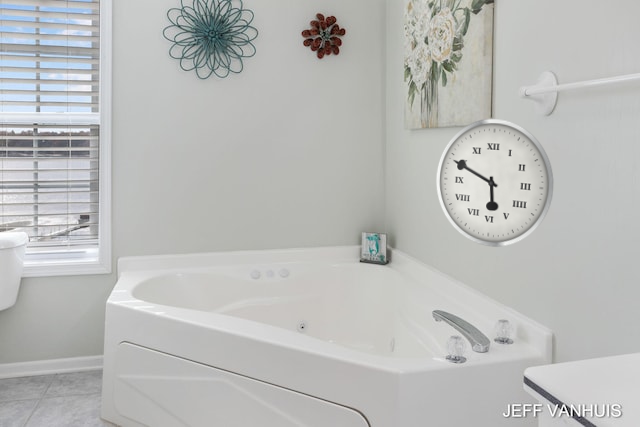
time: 5:49
